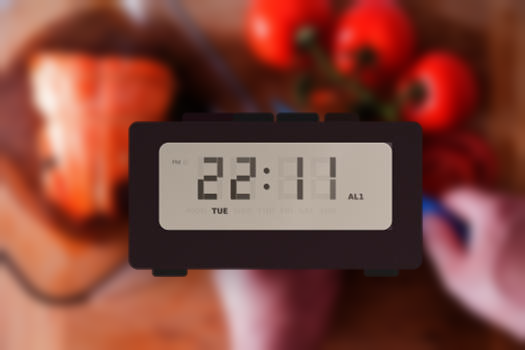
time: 22:11
